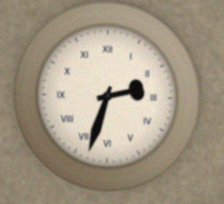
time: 2:33
